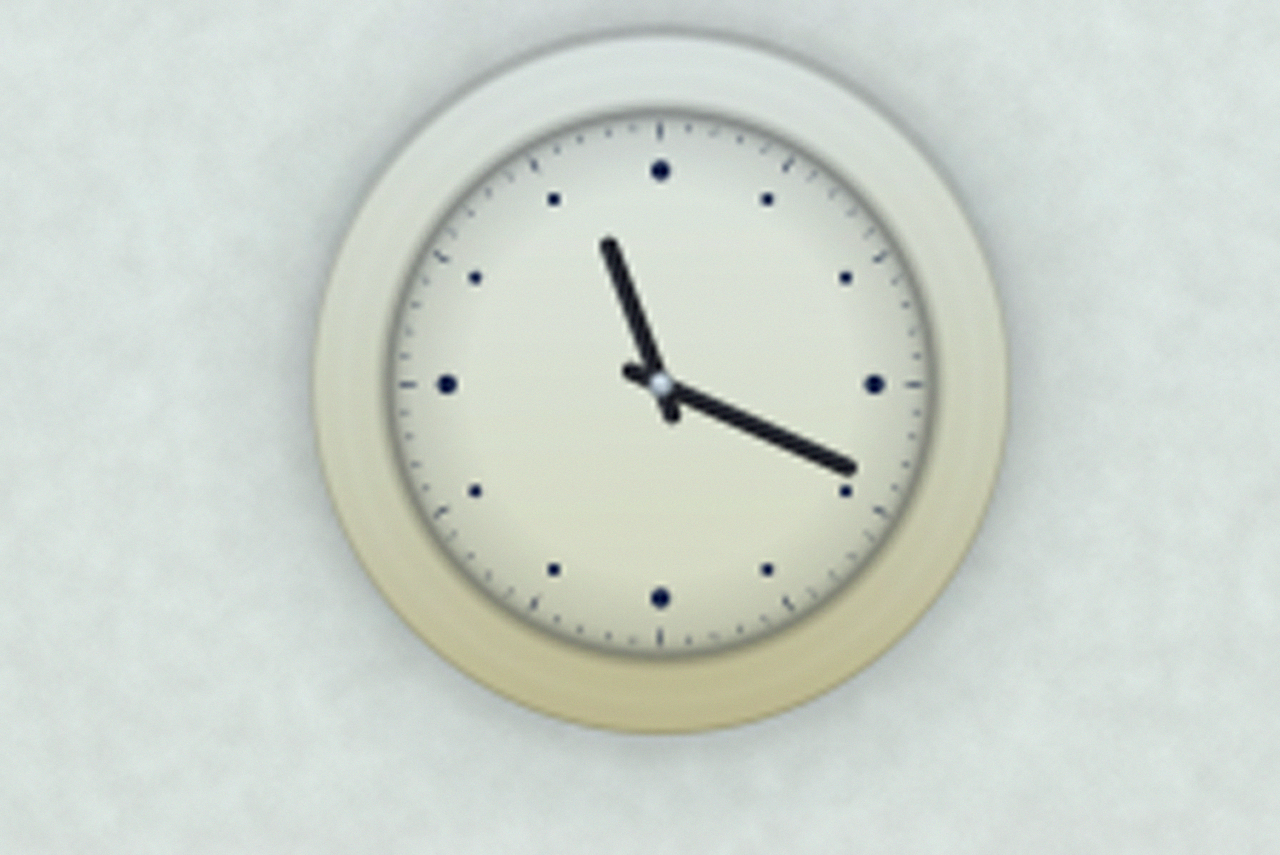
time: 11:19
